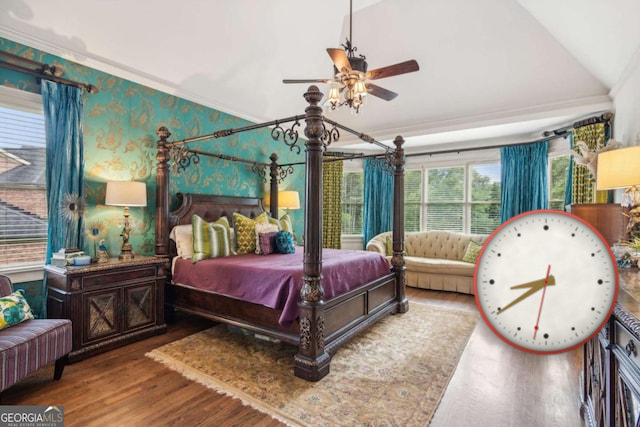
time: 8:39:32
